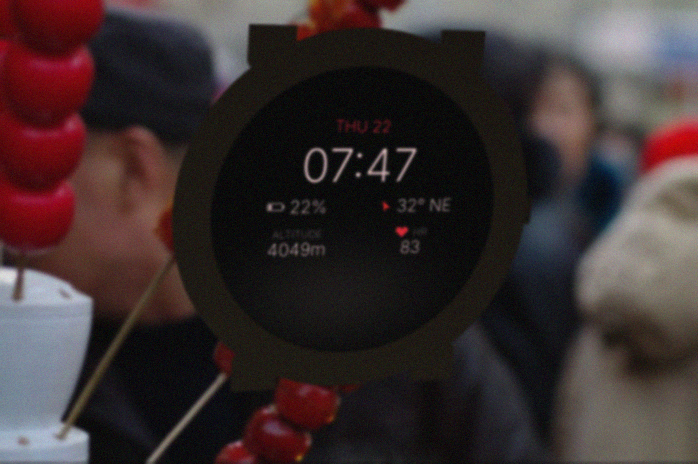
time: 7:47
